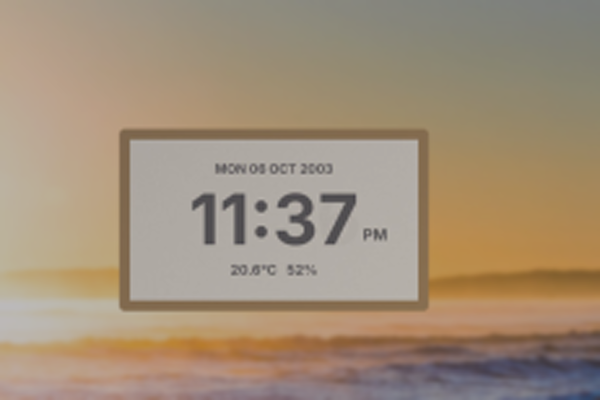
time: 11:37
